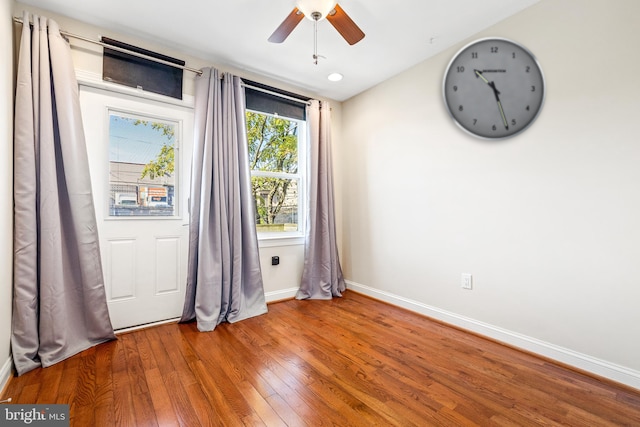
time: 10:27
